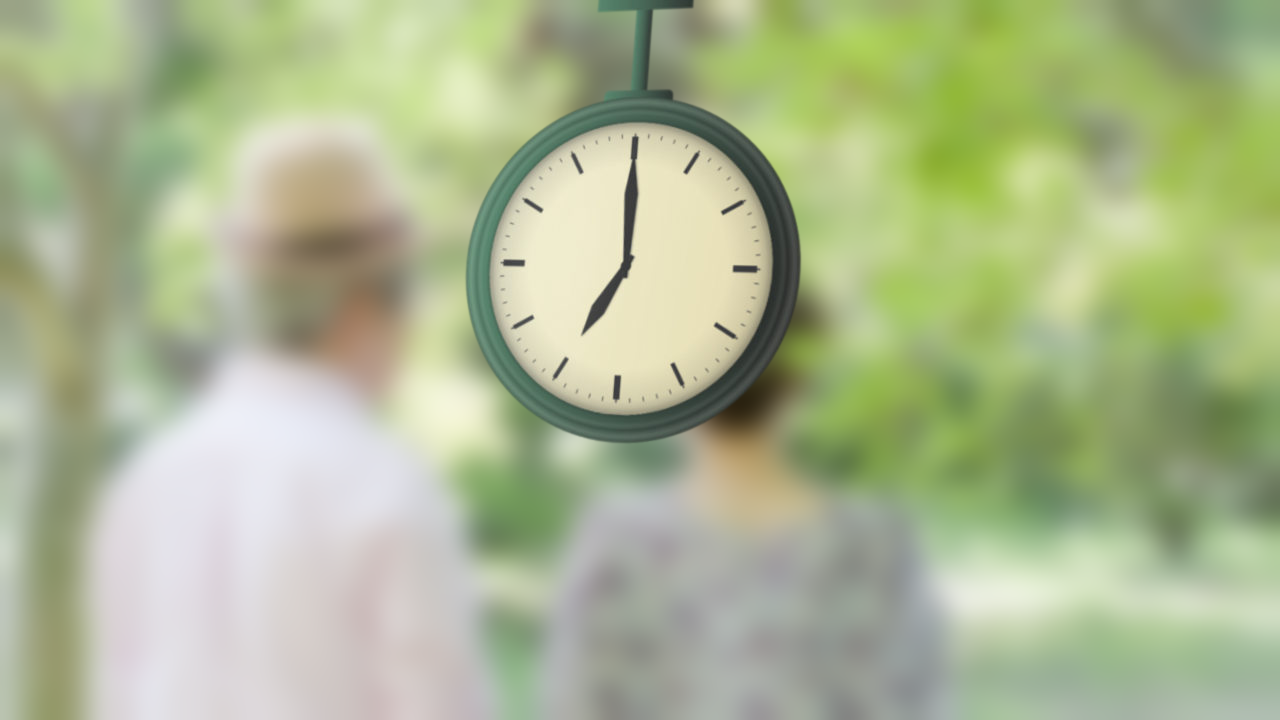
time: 7:00
